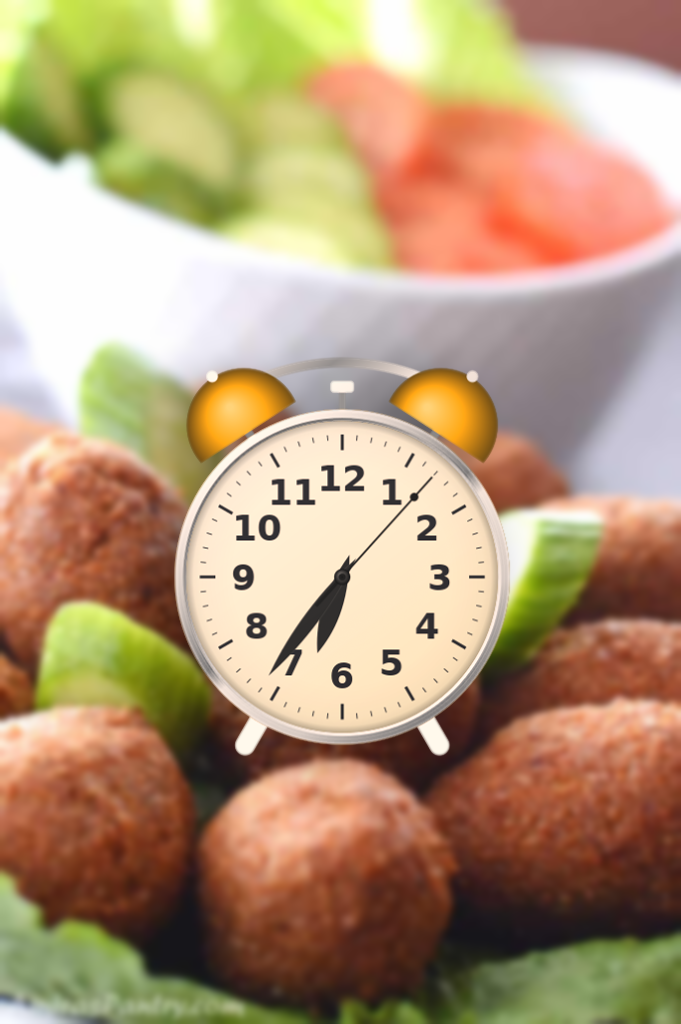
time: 6:36:07
